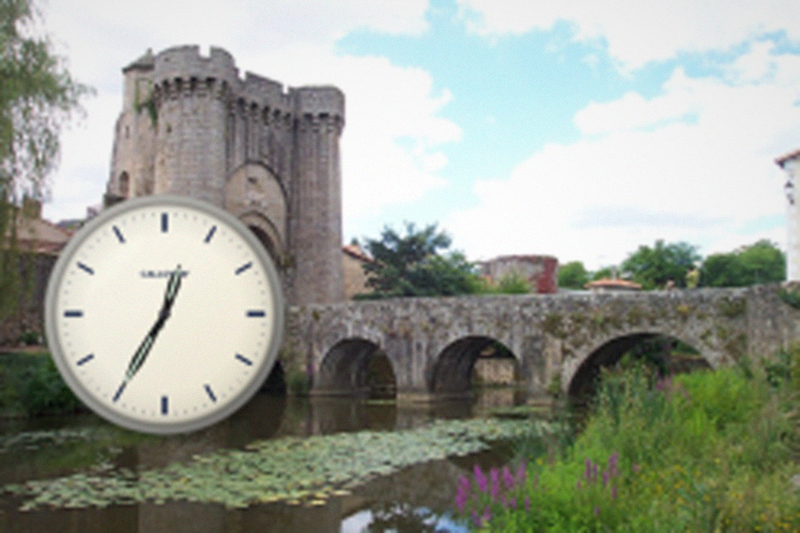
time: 12:35
